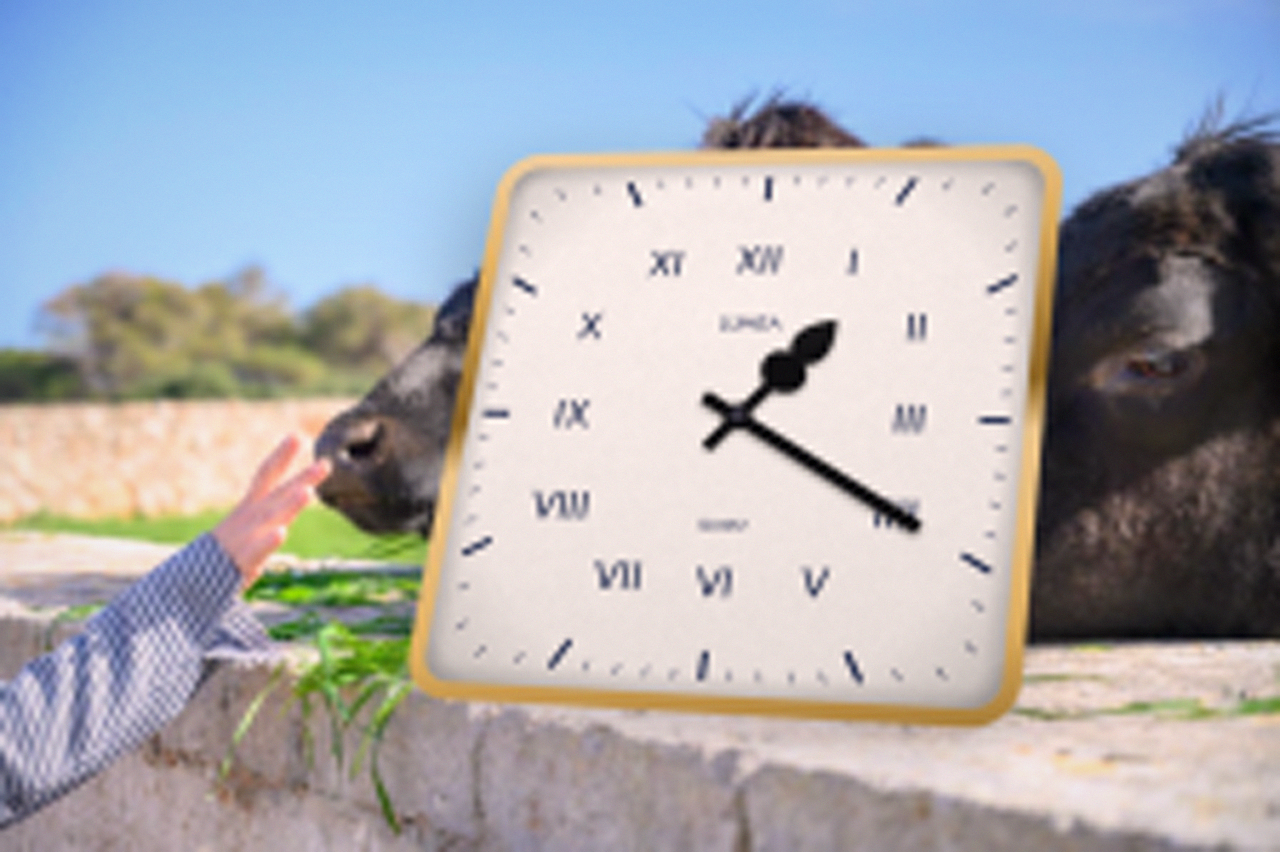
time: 1:20
